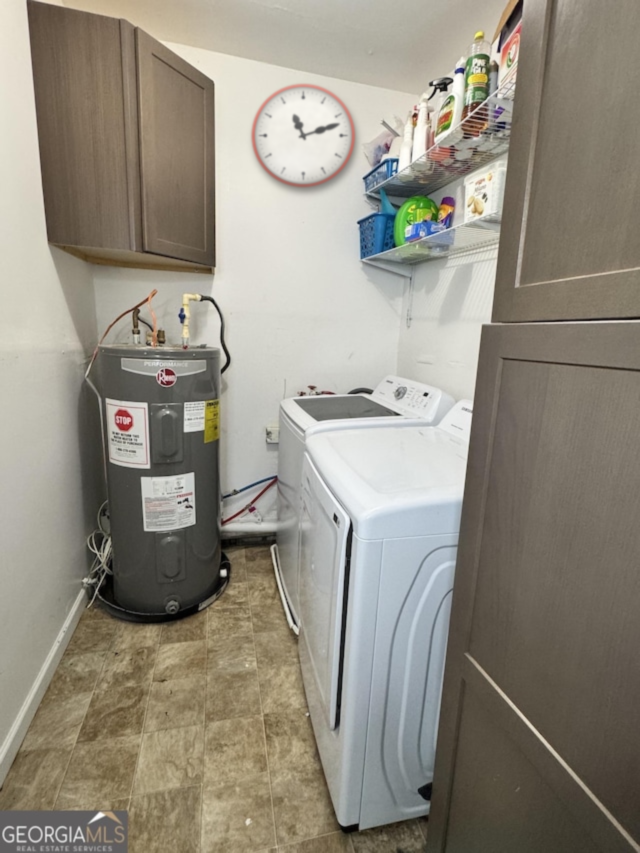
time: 11:12
